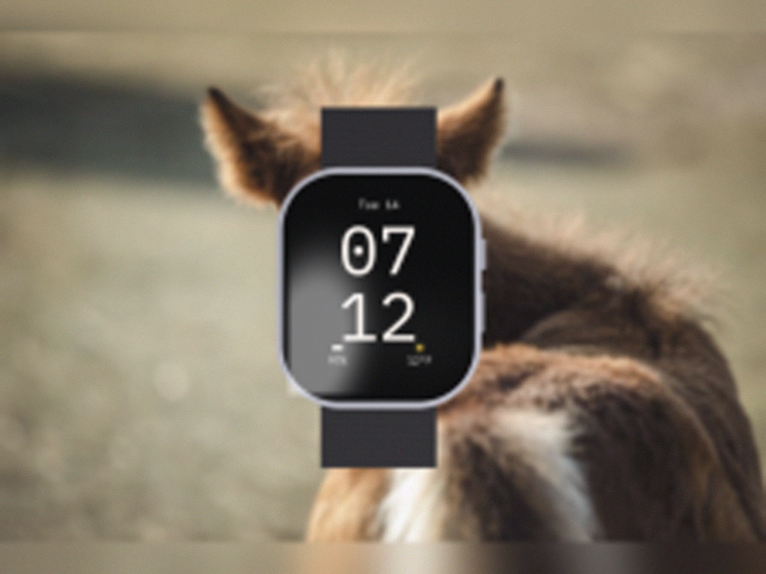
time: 7:12
